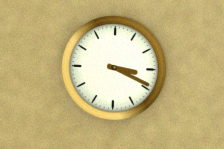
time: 3:19
